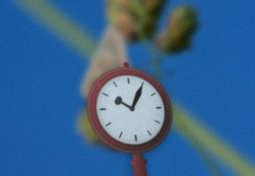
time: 10:05
